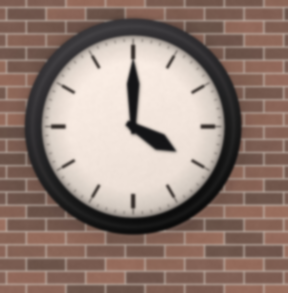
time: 4:00
